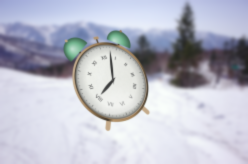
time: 8:03
